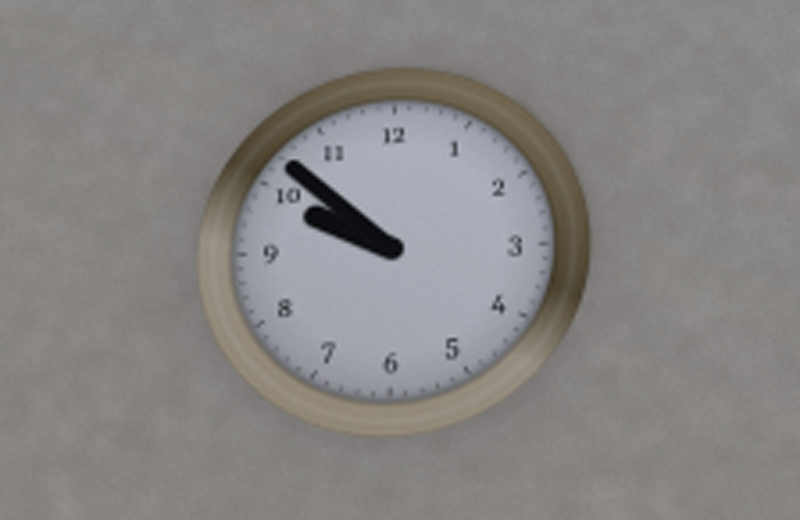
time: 9:52
